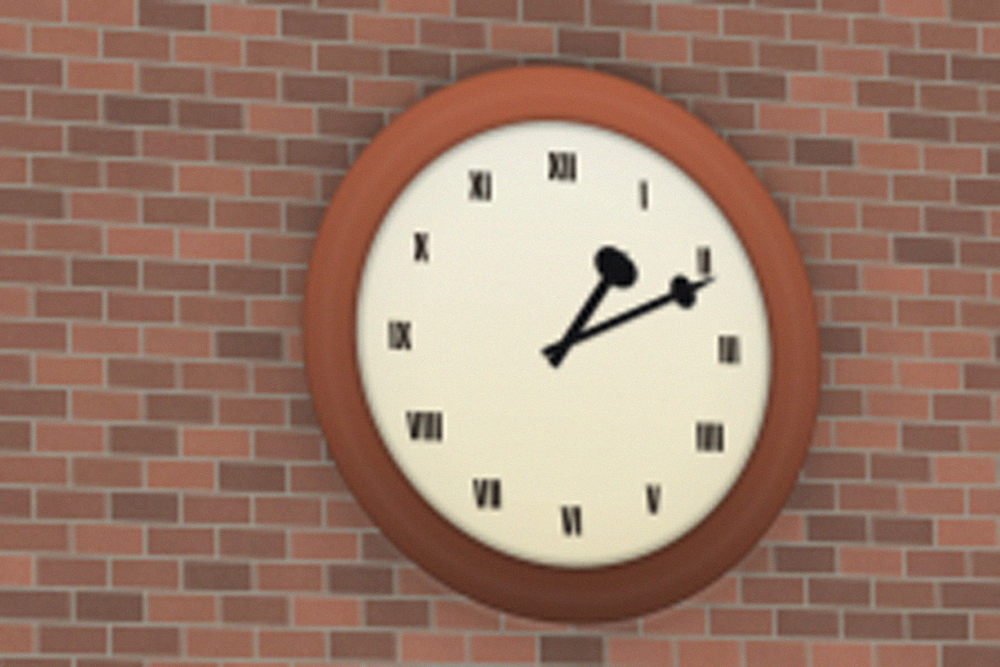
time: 1:11
